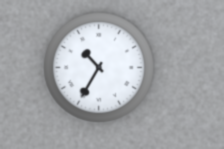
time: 10:35
